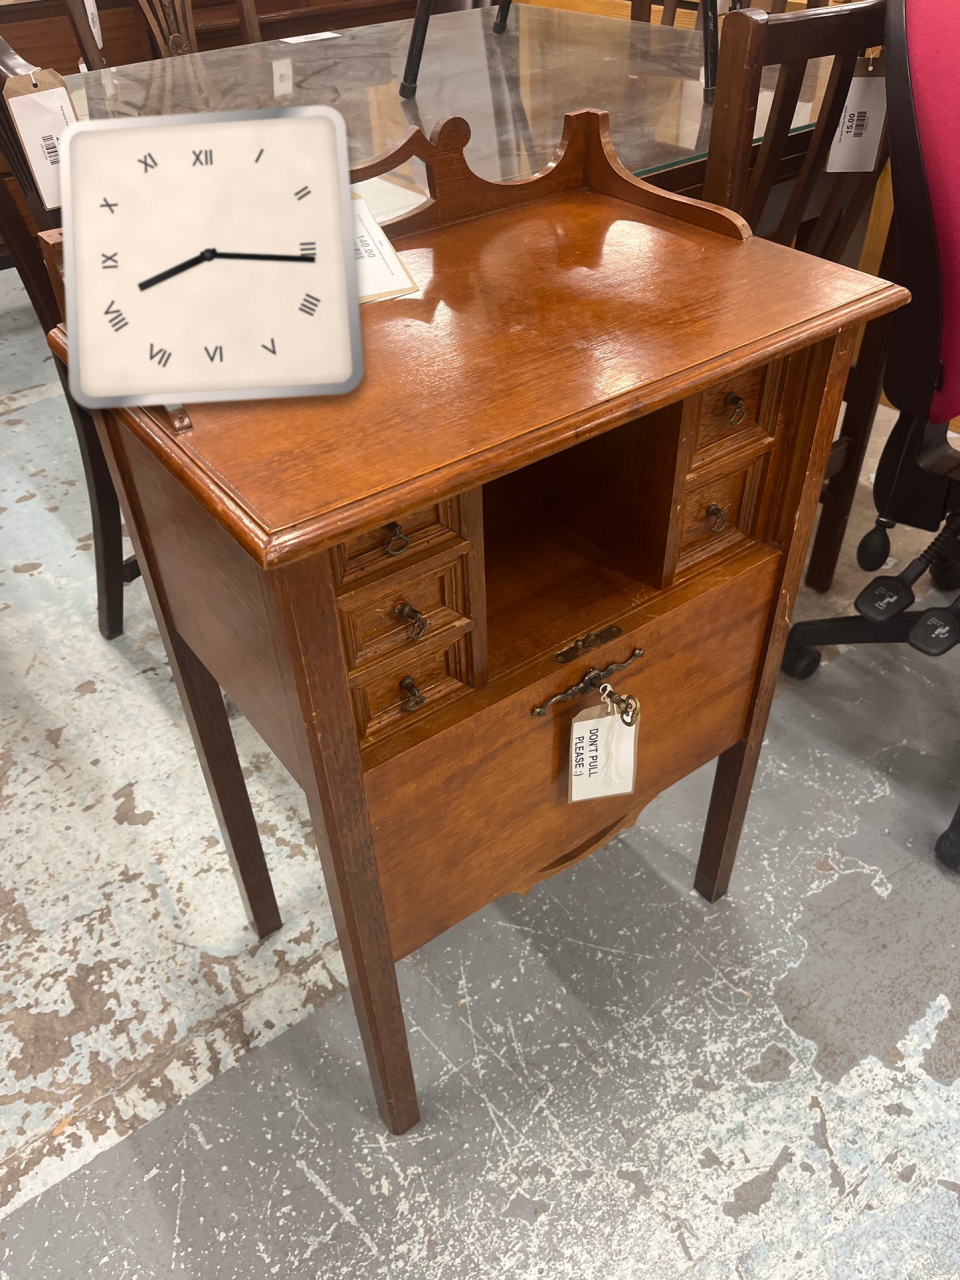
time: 8:16
